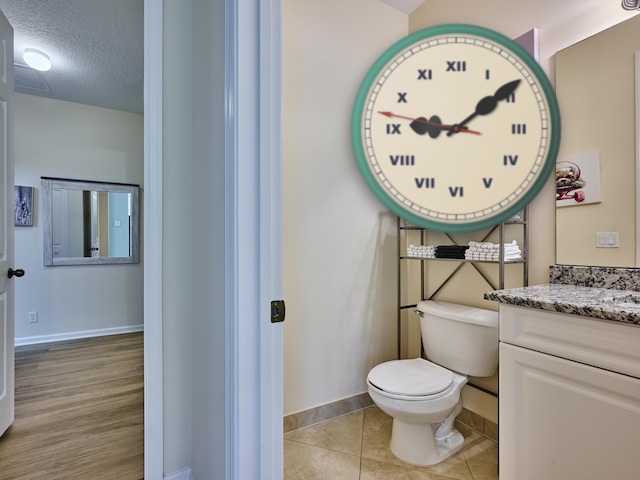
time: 9:08:47
